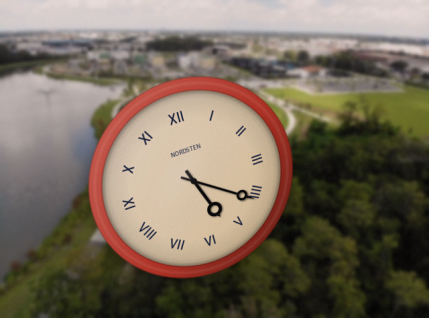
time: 5:21
